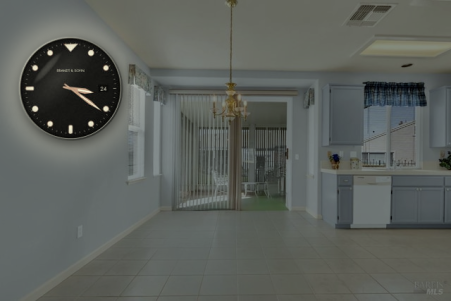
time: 3:21
